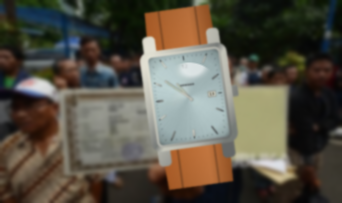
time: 10:52
